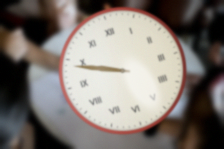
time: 9:49
